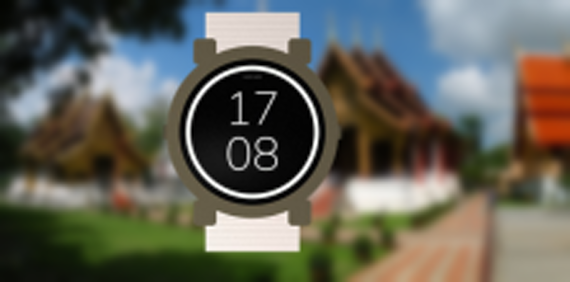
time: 17:08
